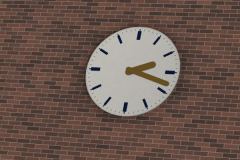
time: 2:18
